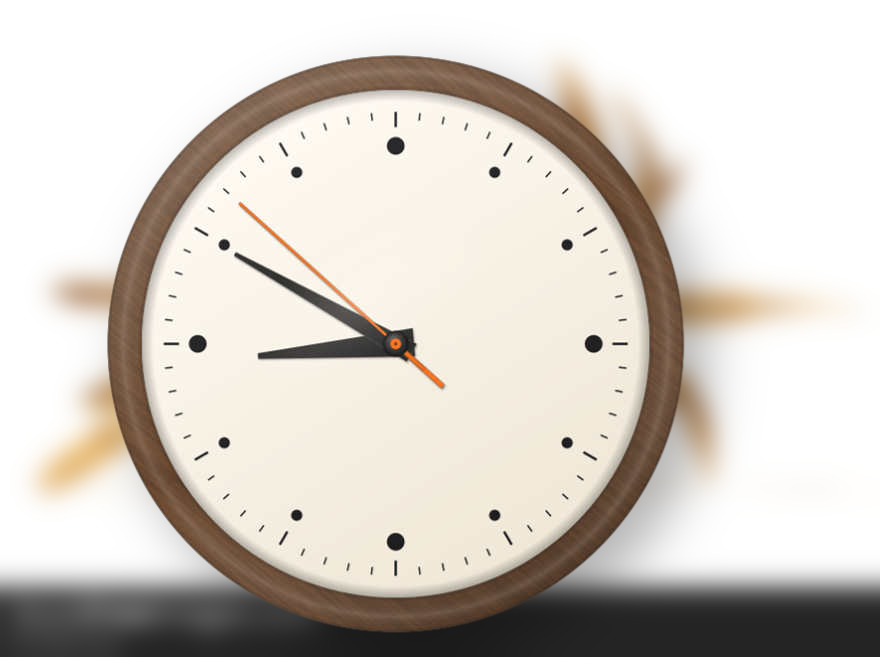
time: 8:49:52
